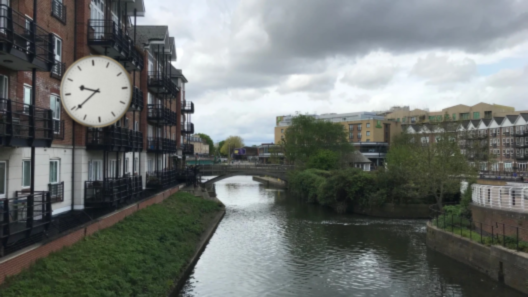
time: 9:39
